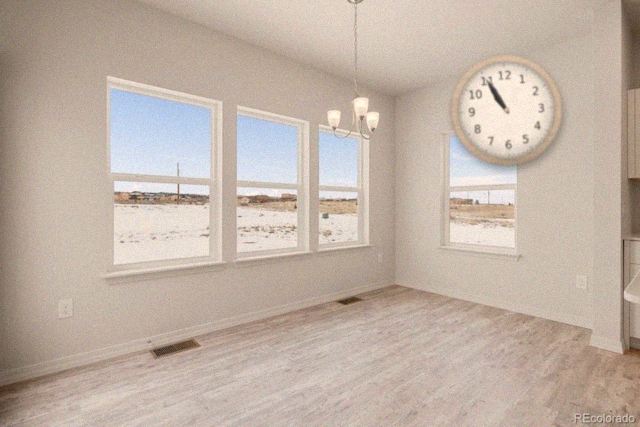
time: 10:55
